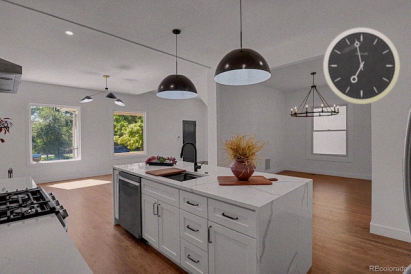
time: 6:58
